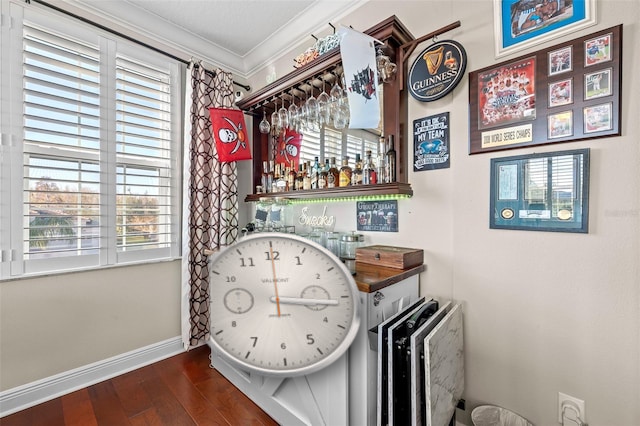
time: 3:16
